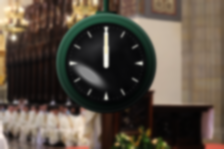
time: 12:00
